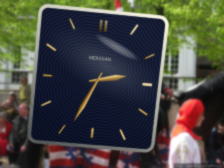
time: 2:34
